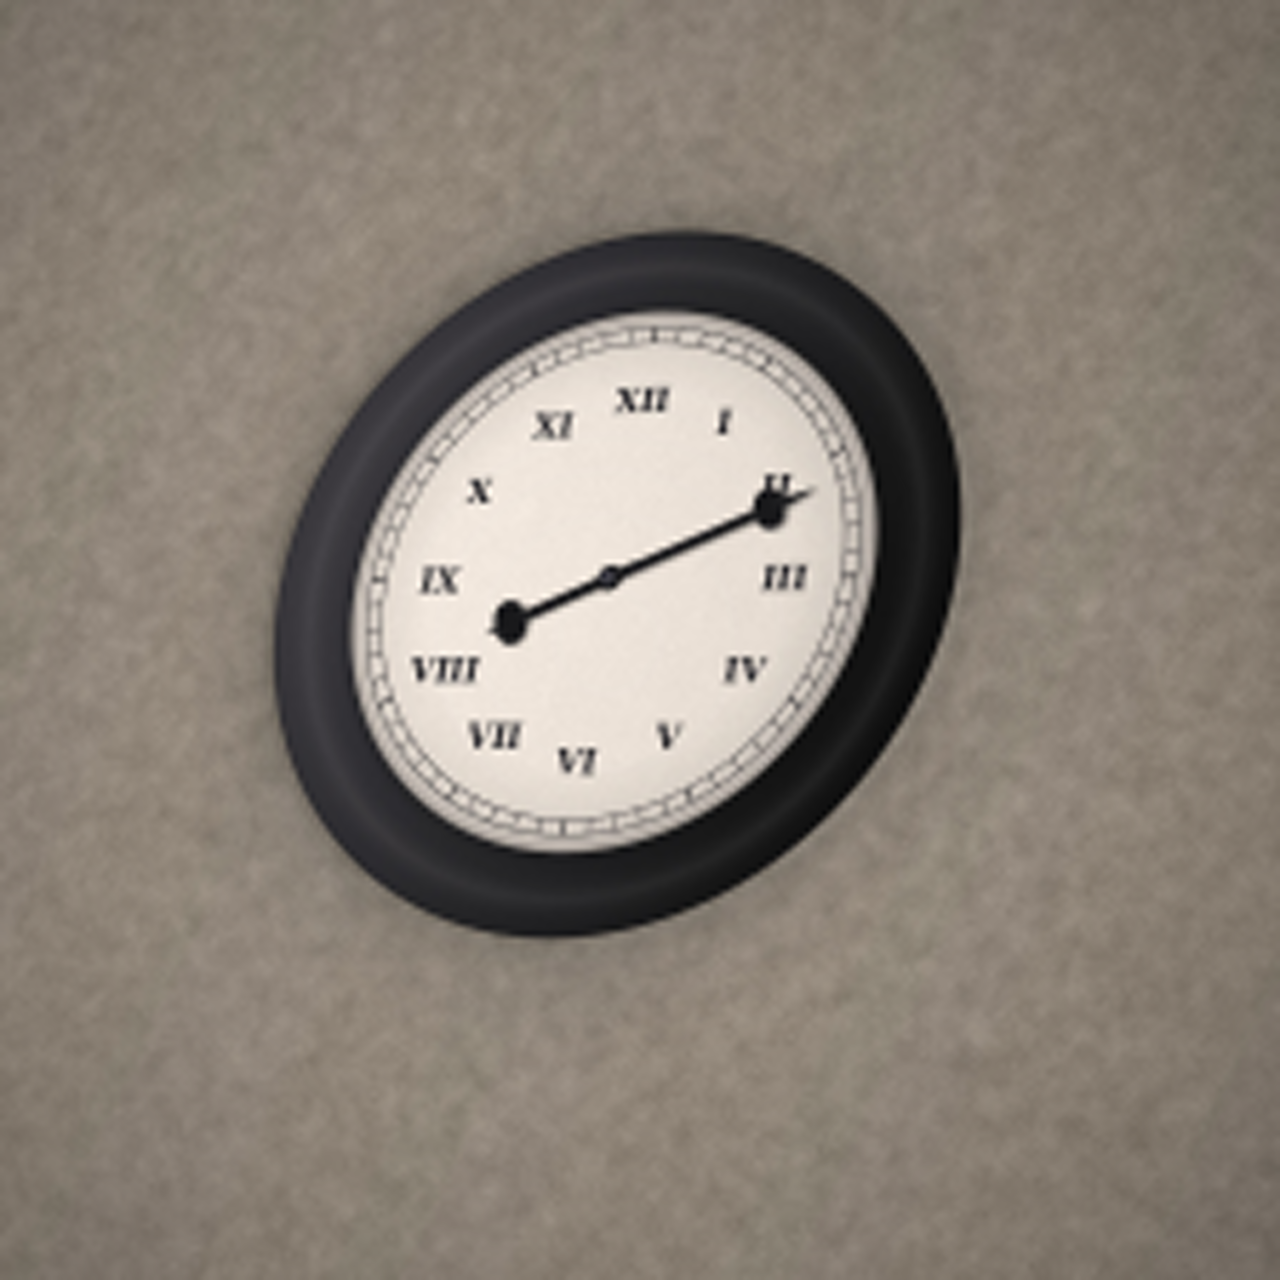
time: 8:11
